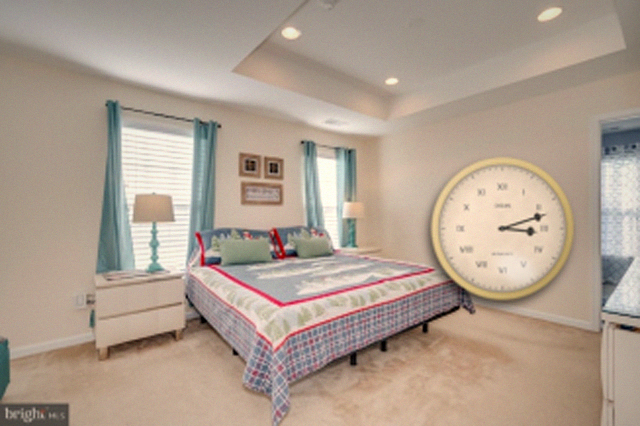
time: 3:12
